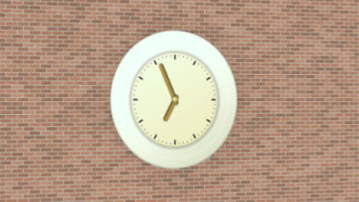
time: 6:56
